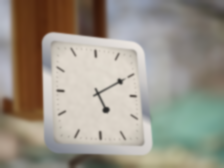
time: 5:10
